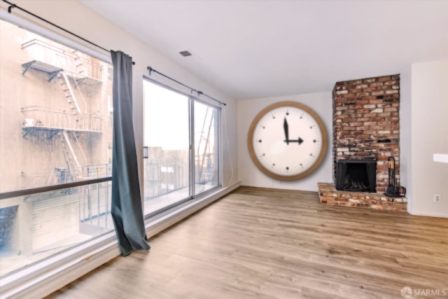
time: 2:59
